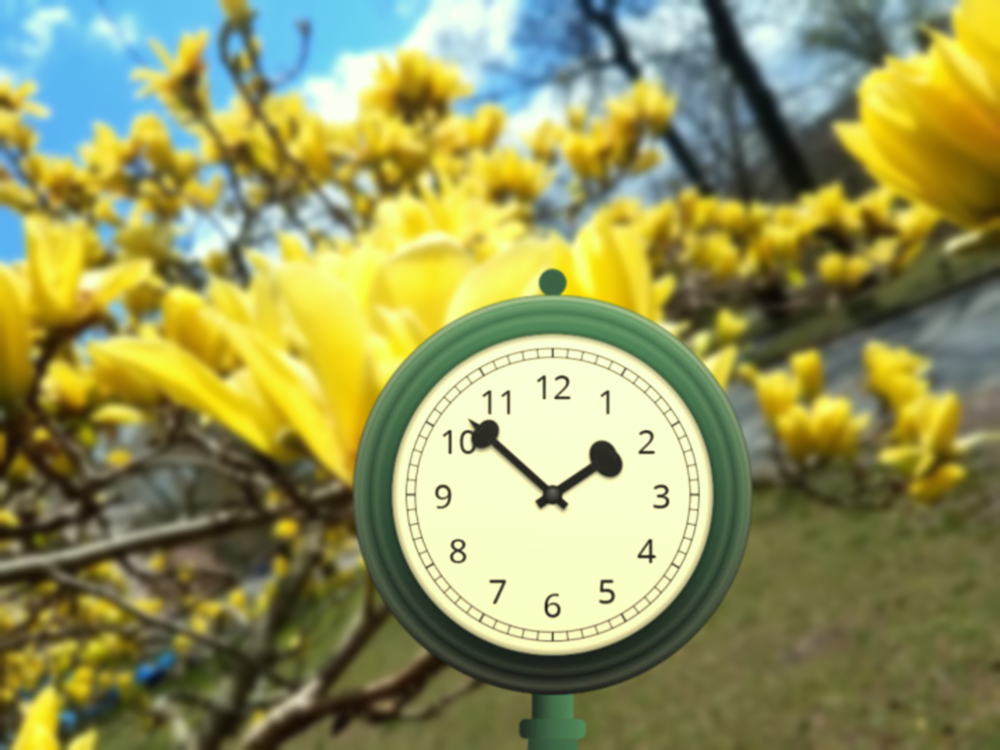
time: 1:52
